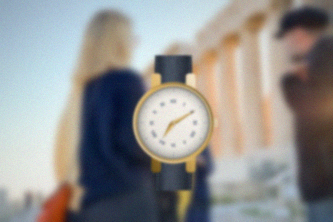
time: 7:10
